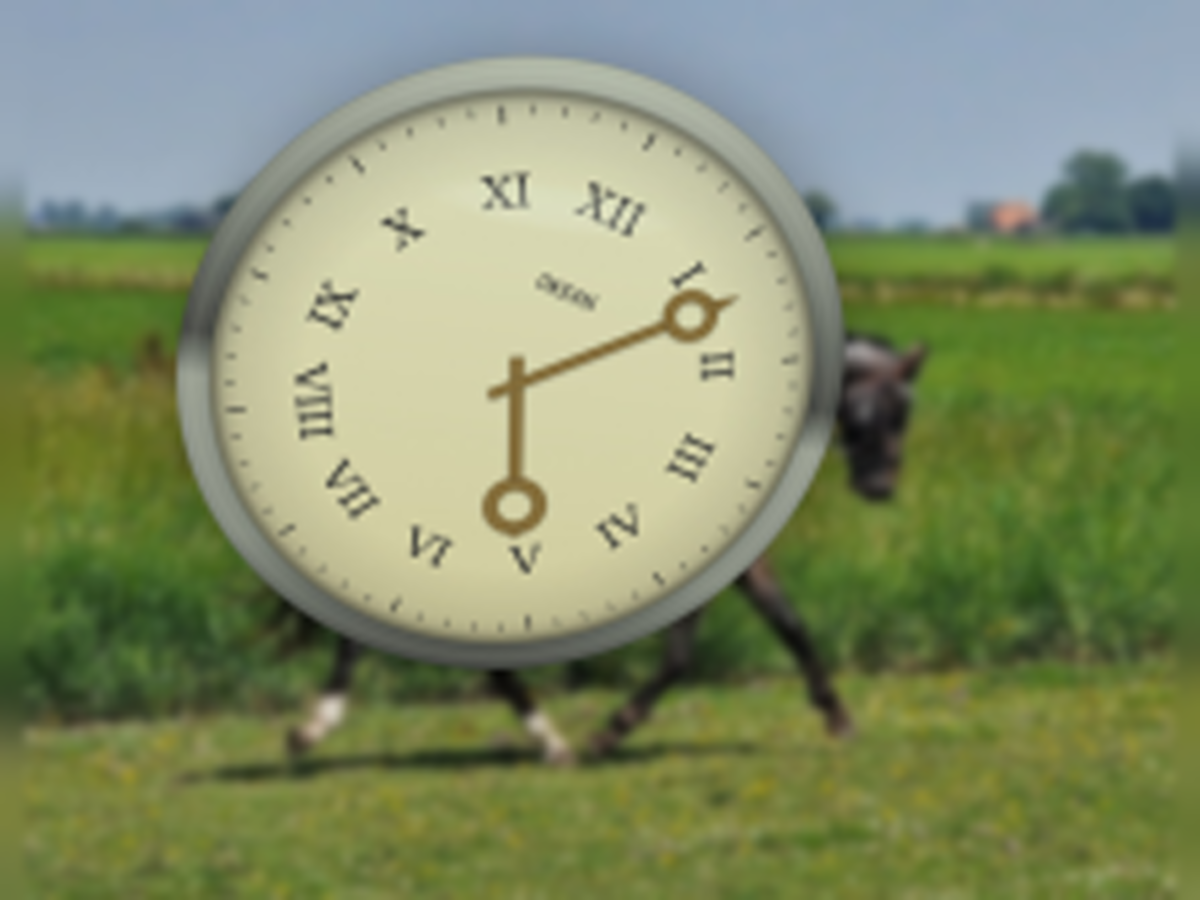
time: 5:07
